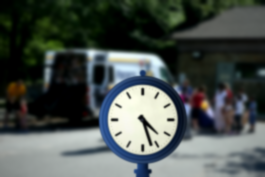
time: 4:27
